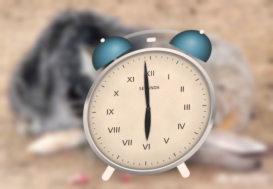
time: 5:59
